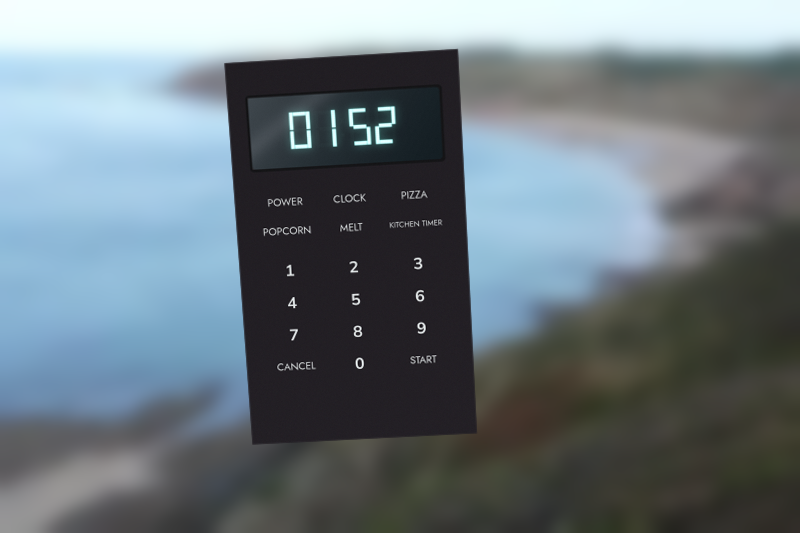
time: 1:52
